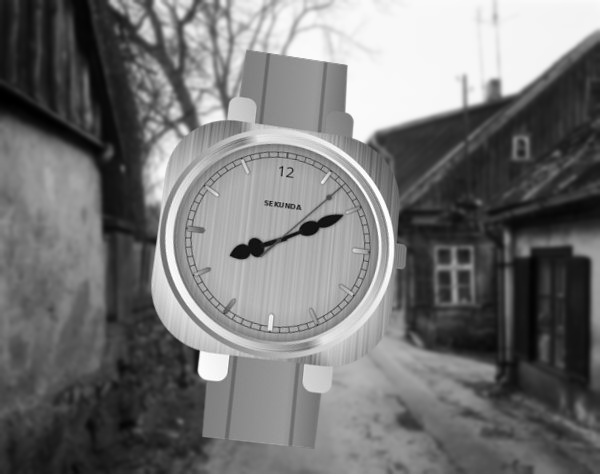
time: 8:10:07
